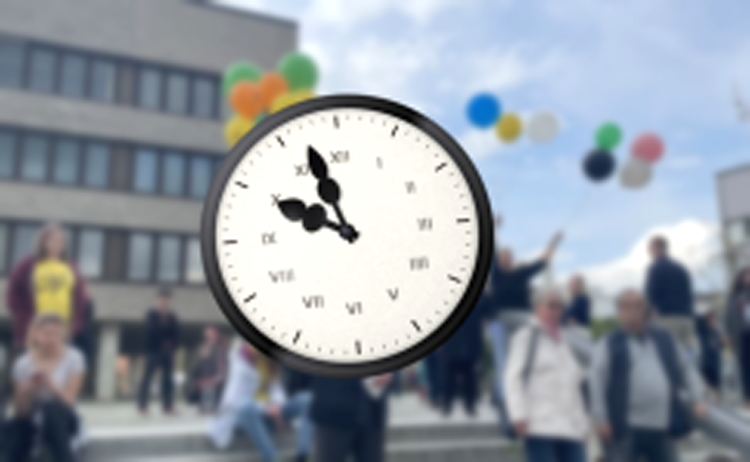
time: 9:57
